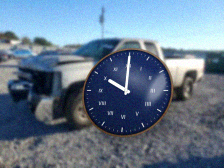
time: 10:00
